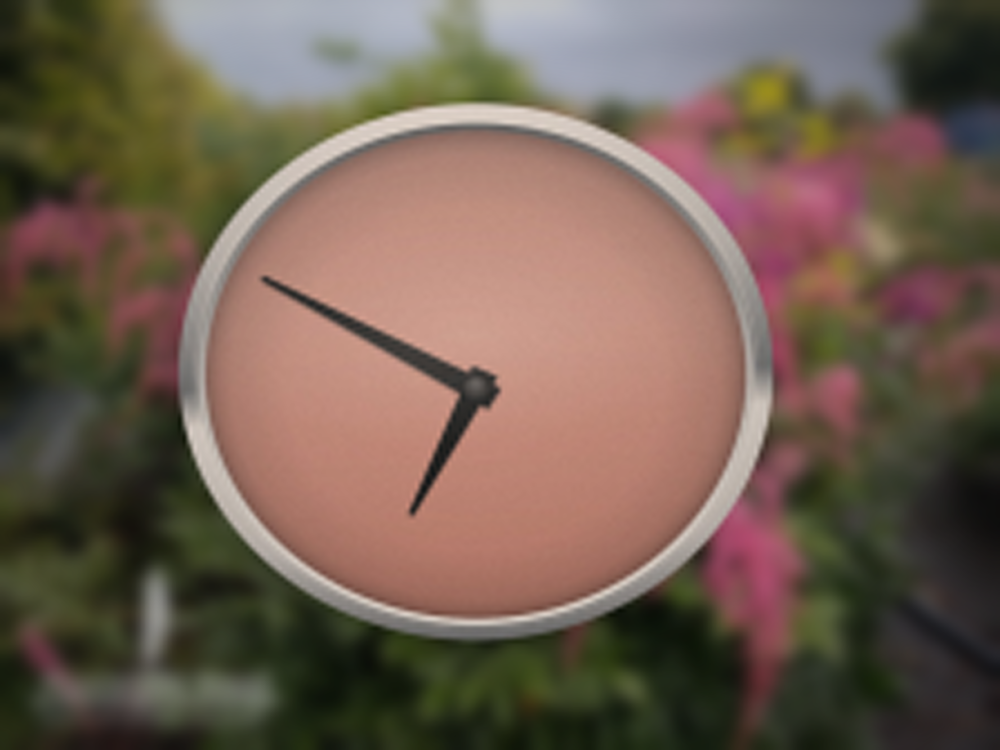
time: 6:50
